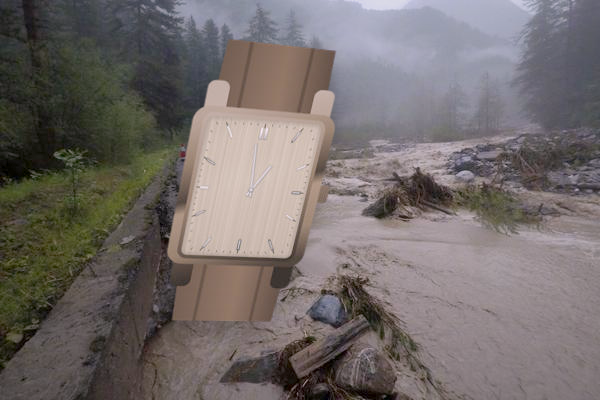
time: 12:59
